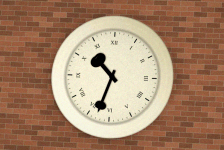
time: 10:33
